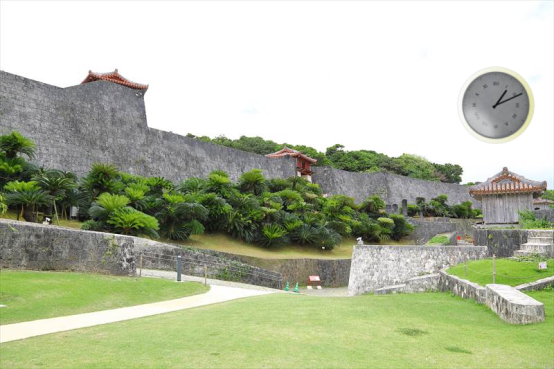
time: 1:11
